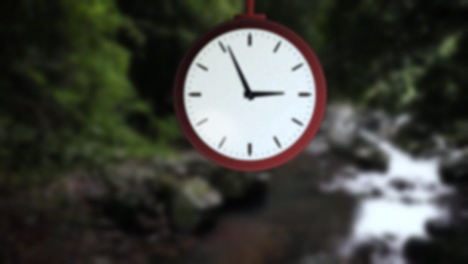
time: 2:56
